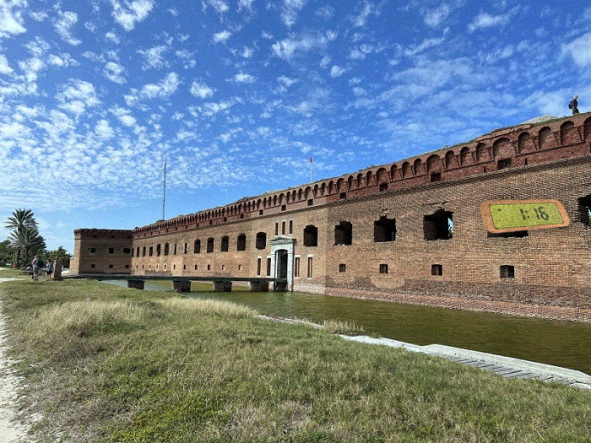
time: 1:16
